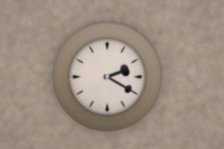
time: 2:20
